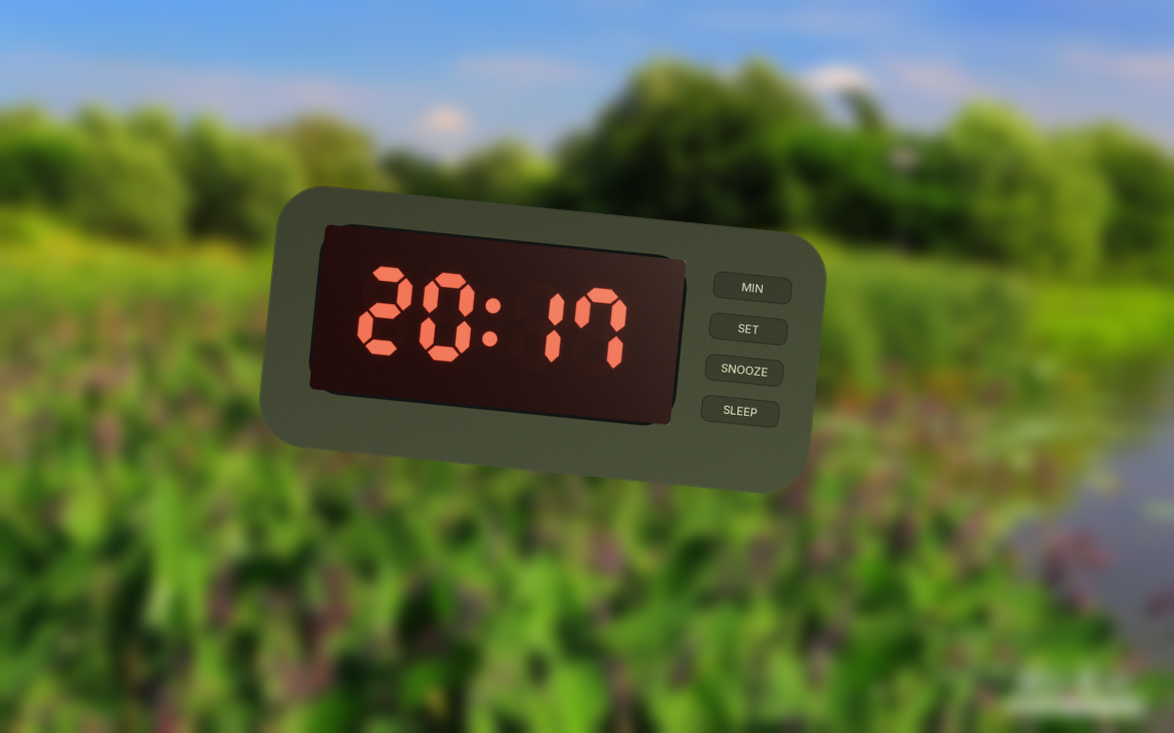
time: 20:17
